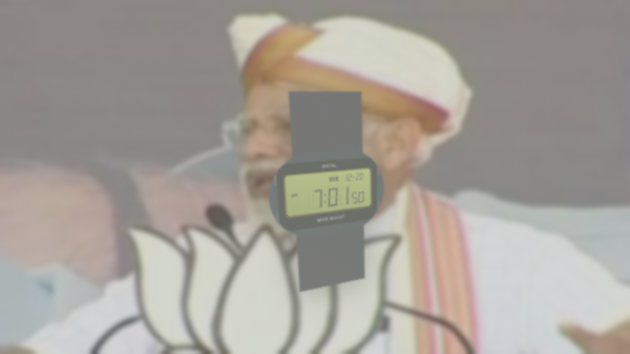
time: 7:01:50
